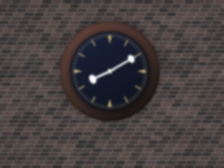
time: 8:10
